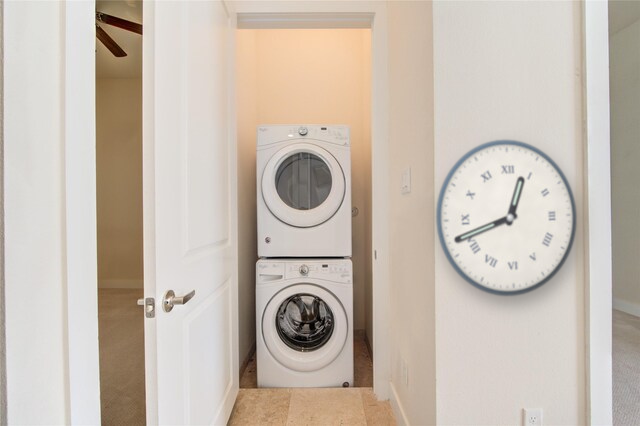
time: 12:42
